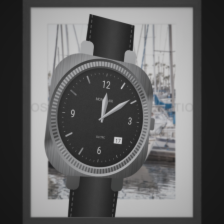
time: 12:09
